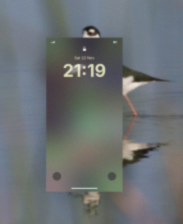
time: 21:19
